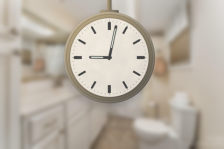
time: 9:02
